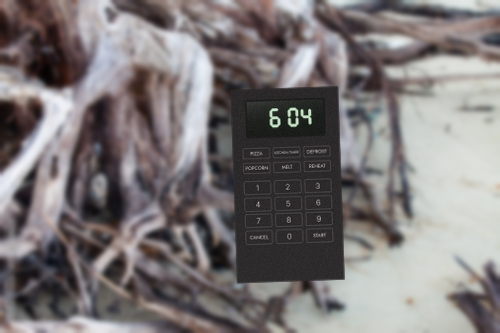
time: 6:04
